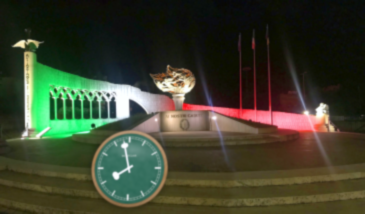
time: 7:58
